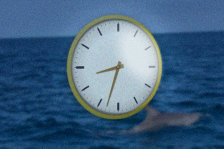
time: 8:33
